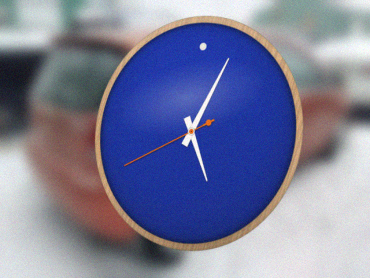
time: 5:03:40
